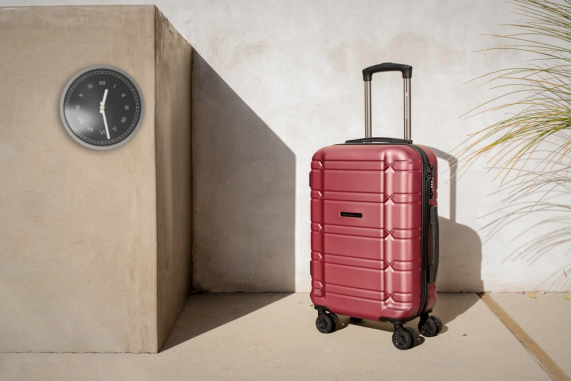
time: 12:28
